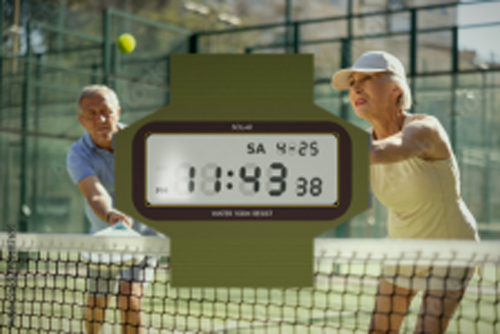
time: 11:43:38
